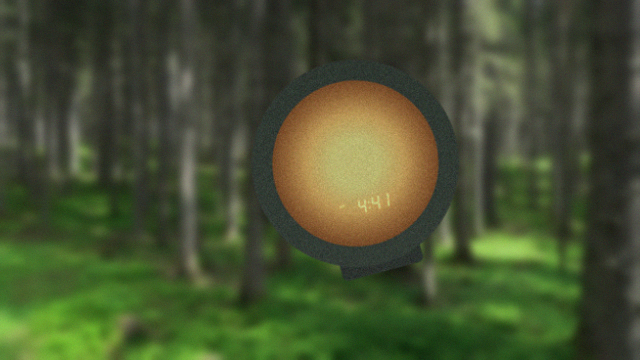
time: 4:41
